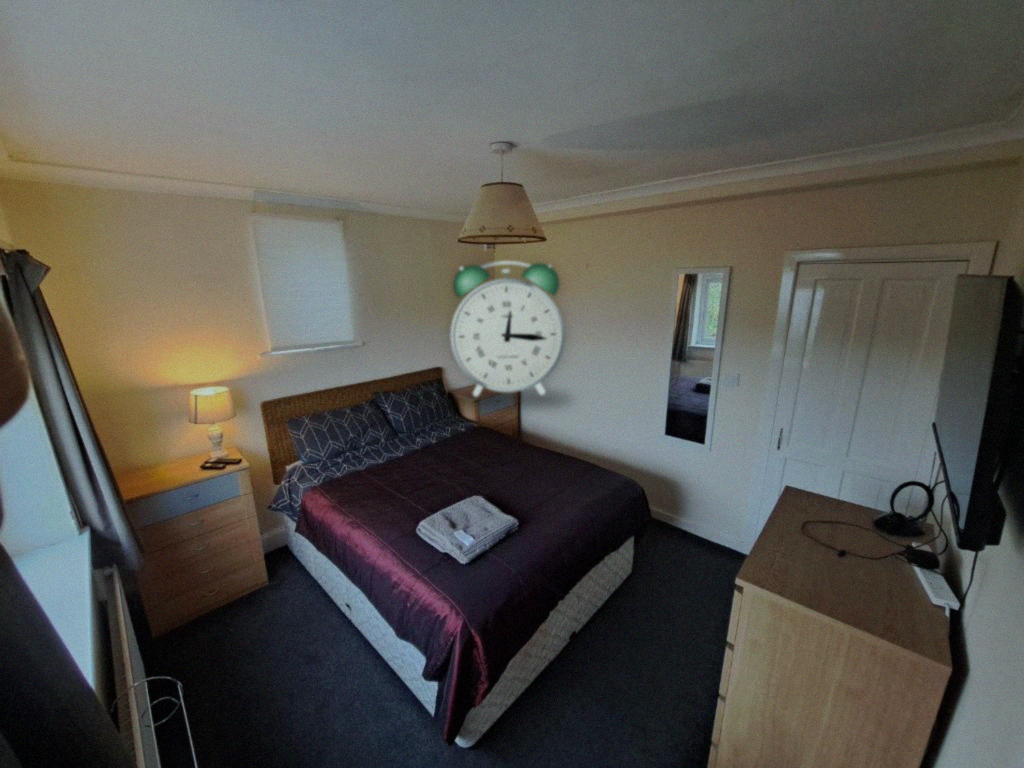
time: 12:16
